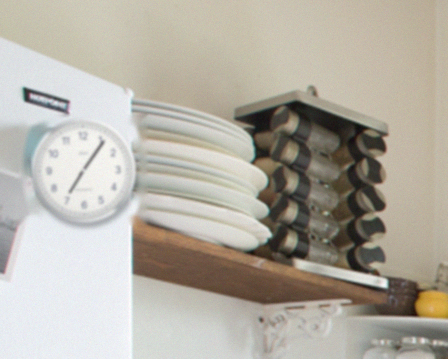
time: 7:06
